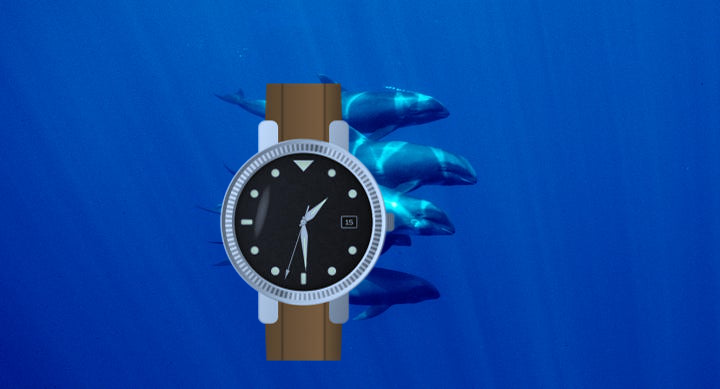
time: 1:29:33
